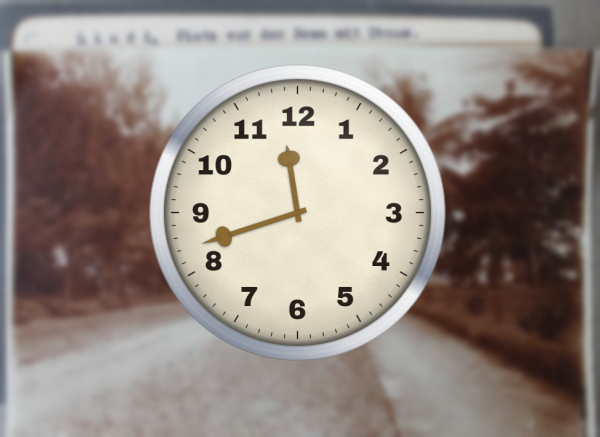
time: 11:42
